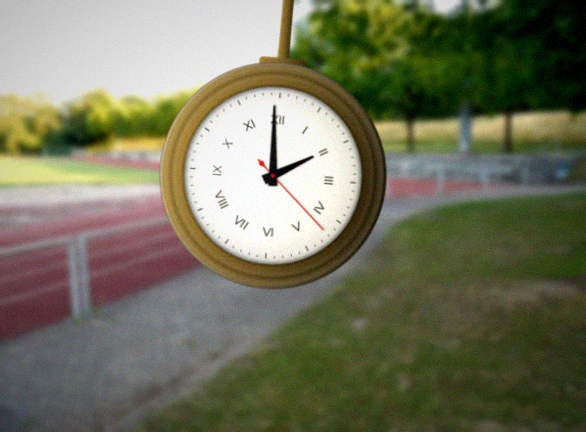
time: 1:59:22
